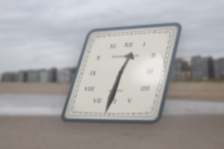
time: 12:31
